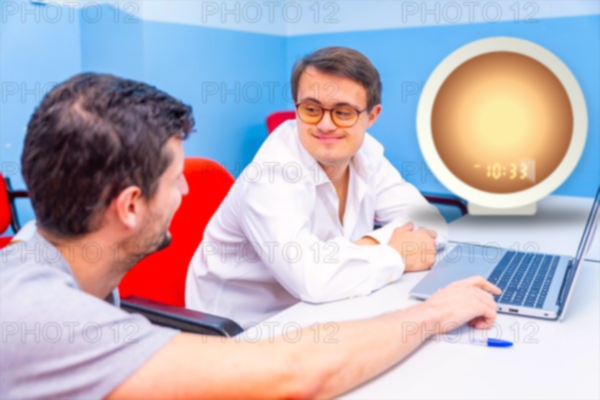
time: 10:33
